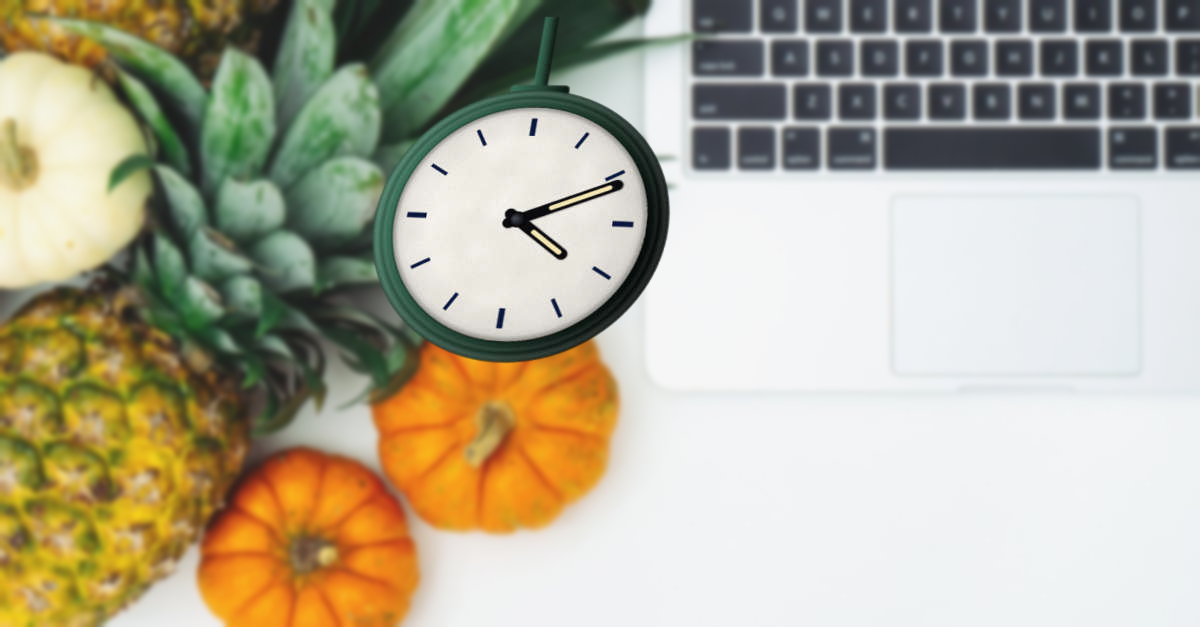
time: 4:11
